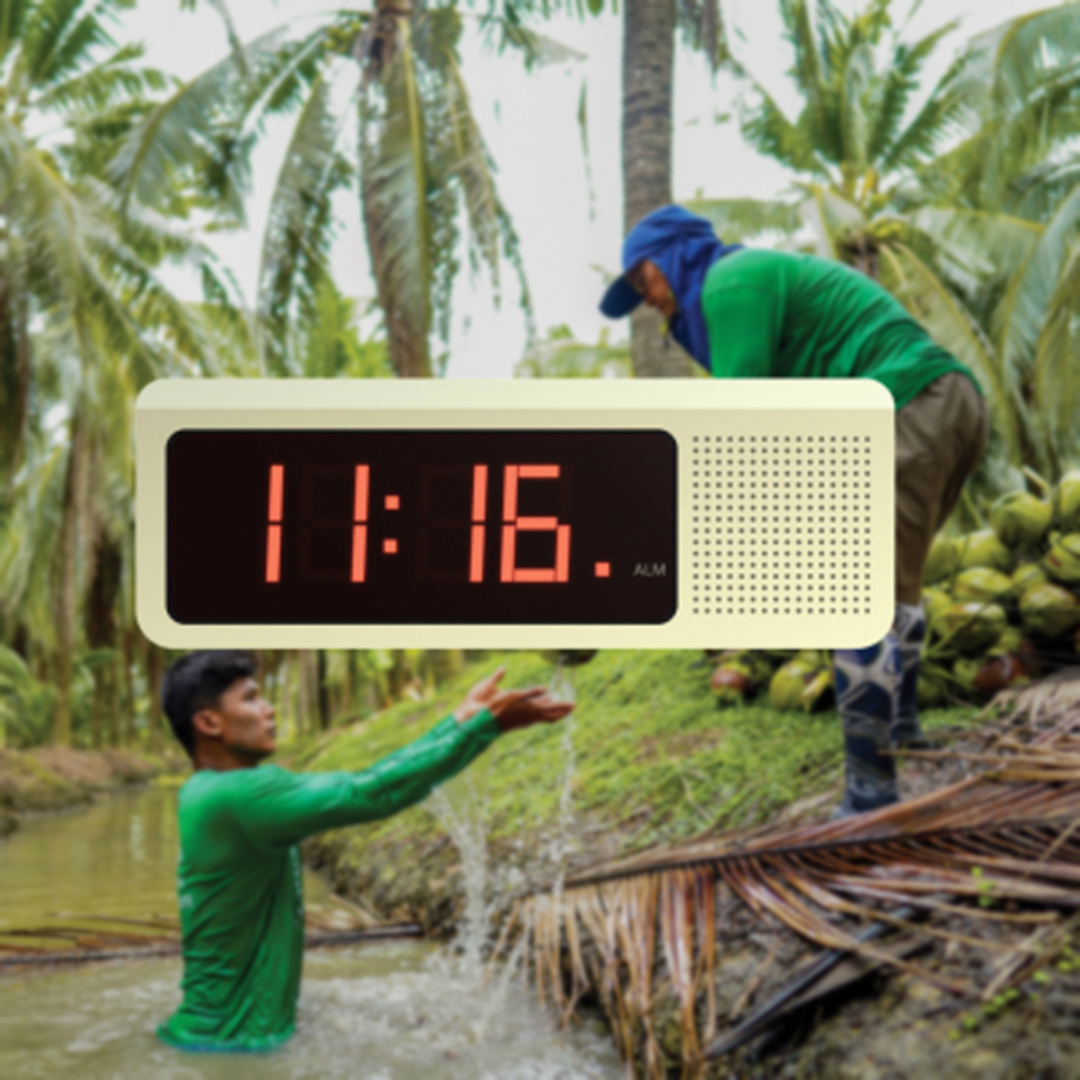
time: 11:16
